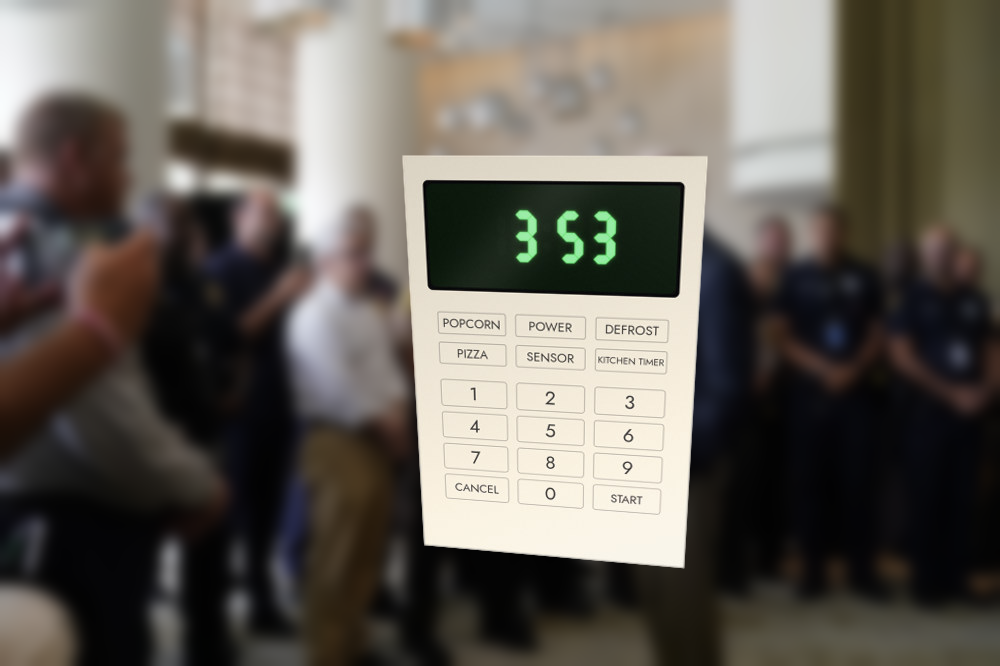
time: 3:53
